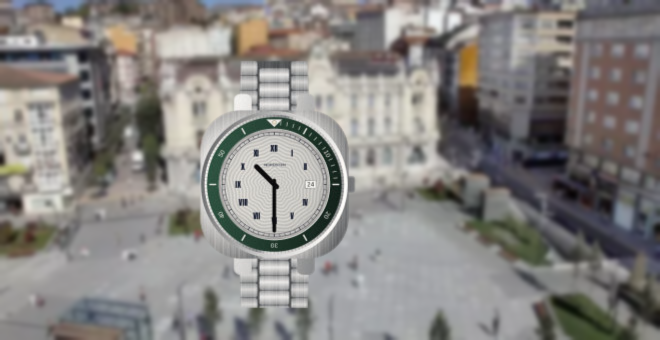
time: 10:30
